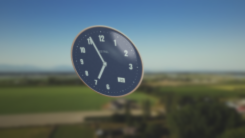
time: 6:56
